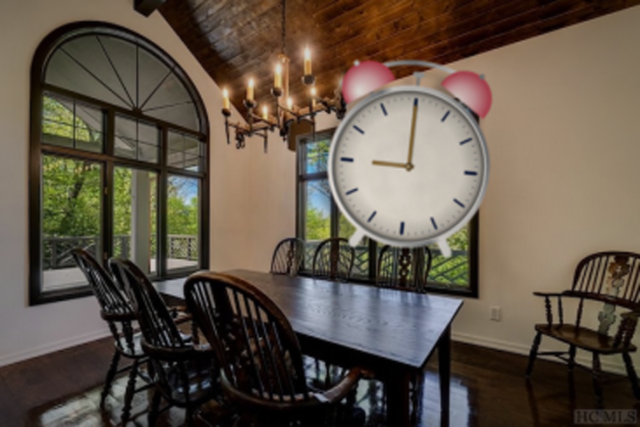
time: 9:00
